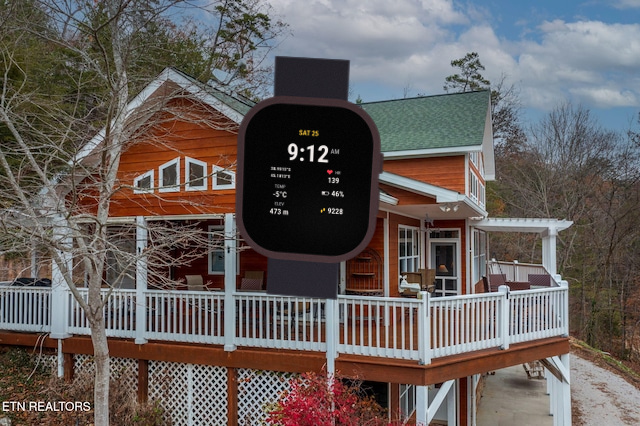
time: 9:12
